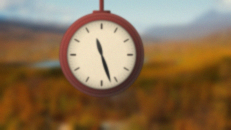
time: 11:27
